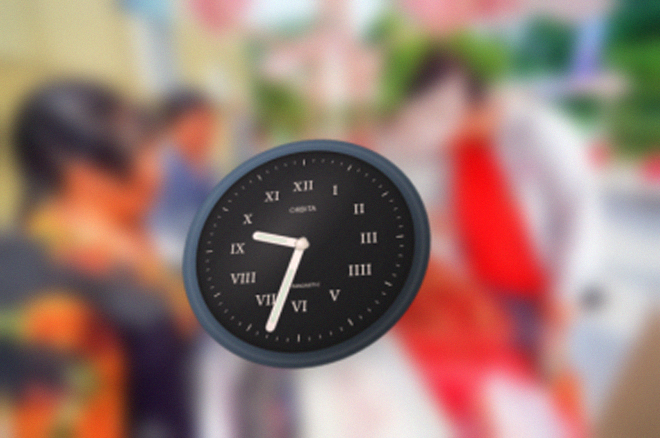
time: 9:33
